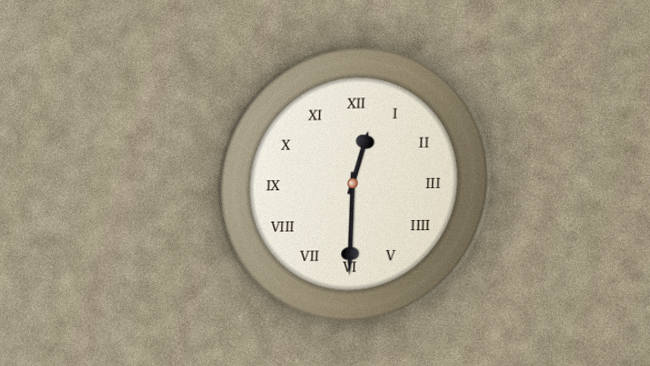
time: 12:30
